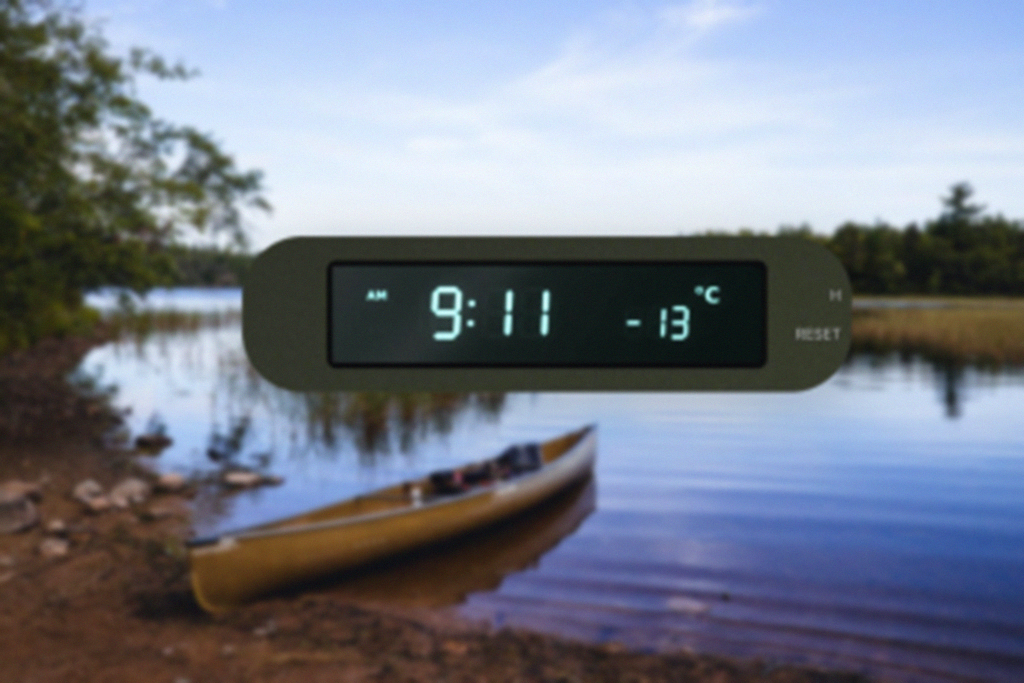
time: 9:11
